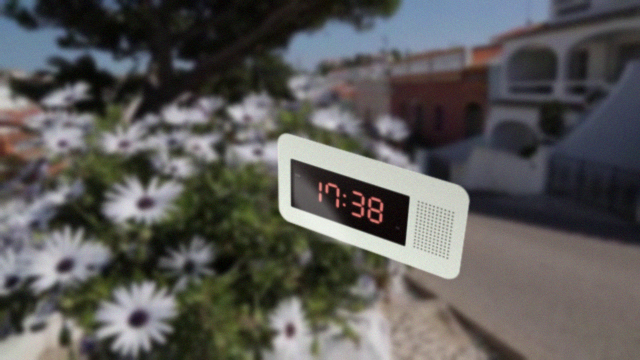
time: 17:38
